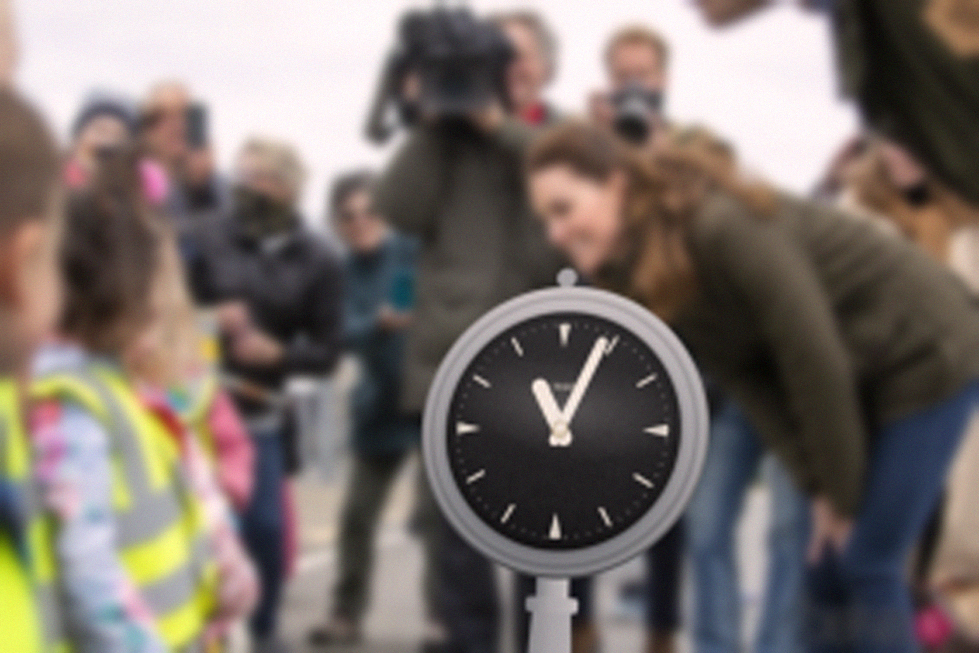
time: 11:04
